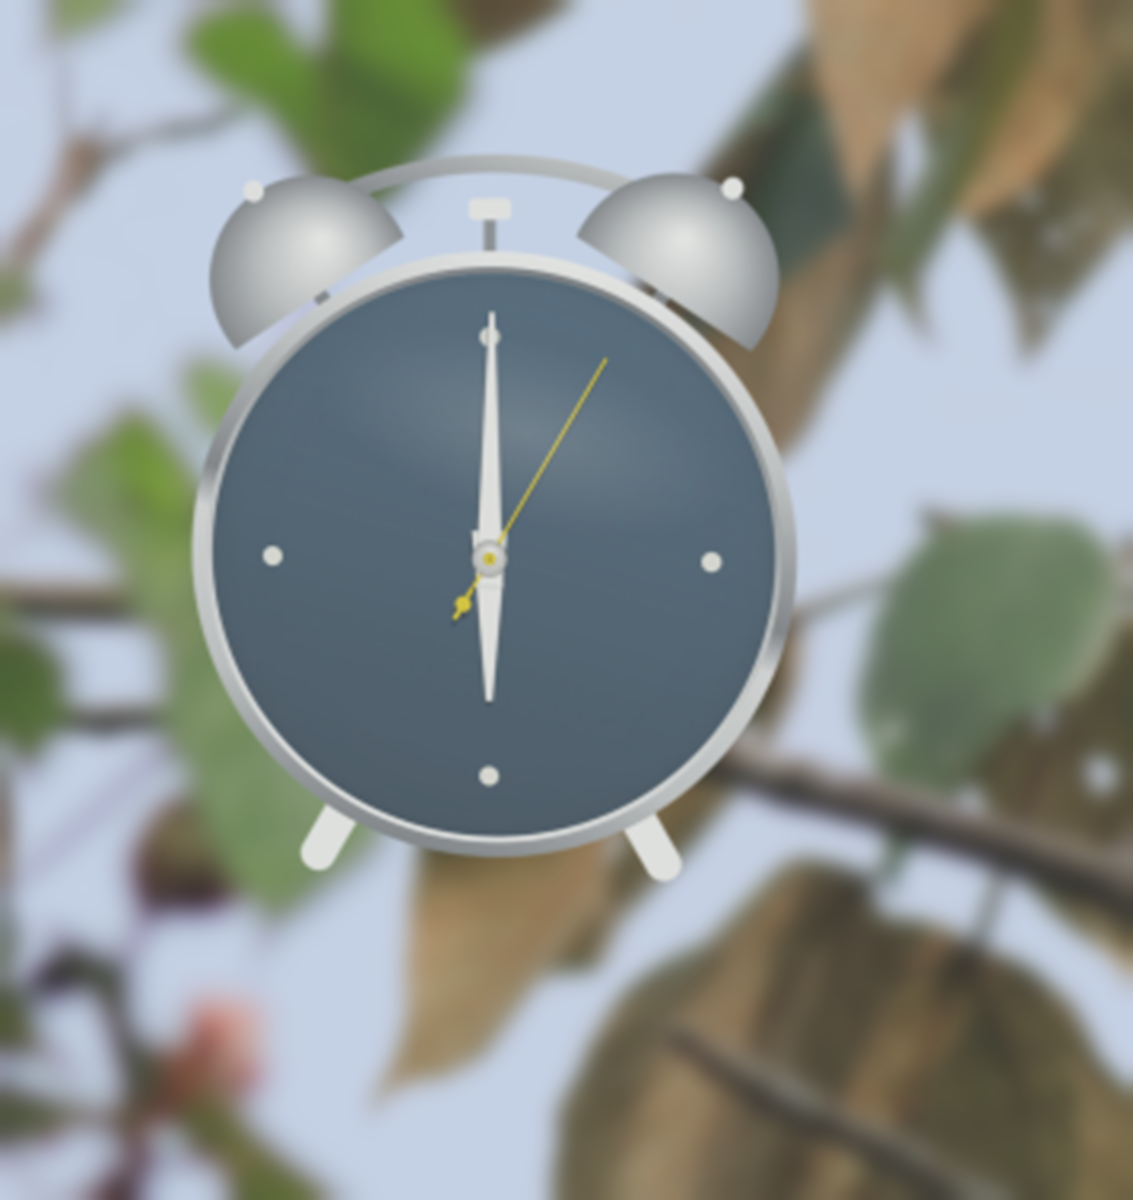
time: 6:00:05
